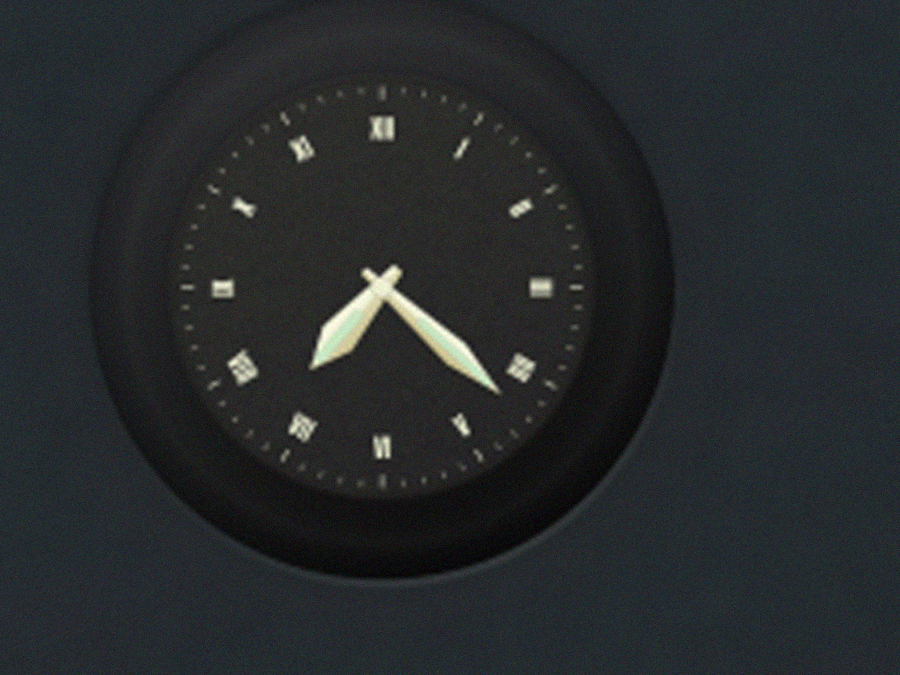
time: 7:22
